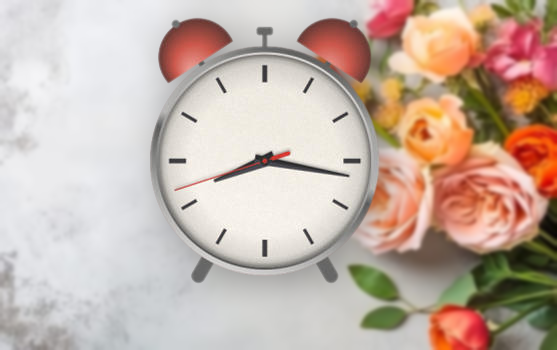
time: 8:16:42
